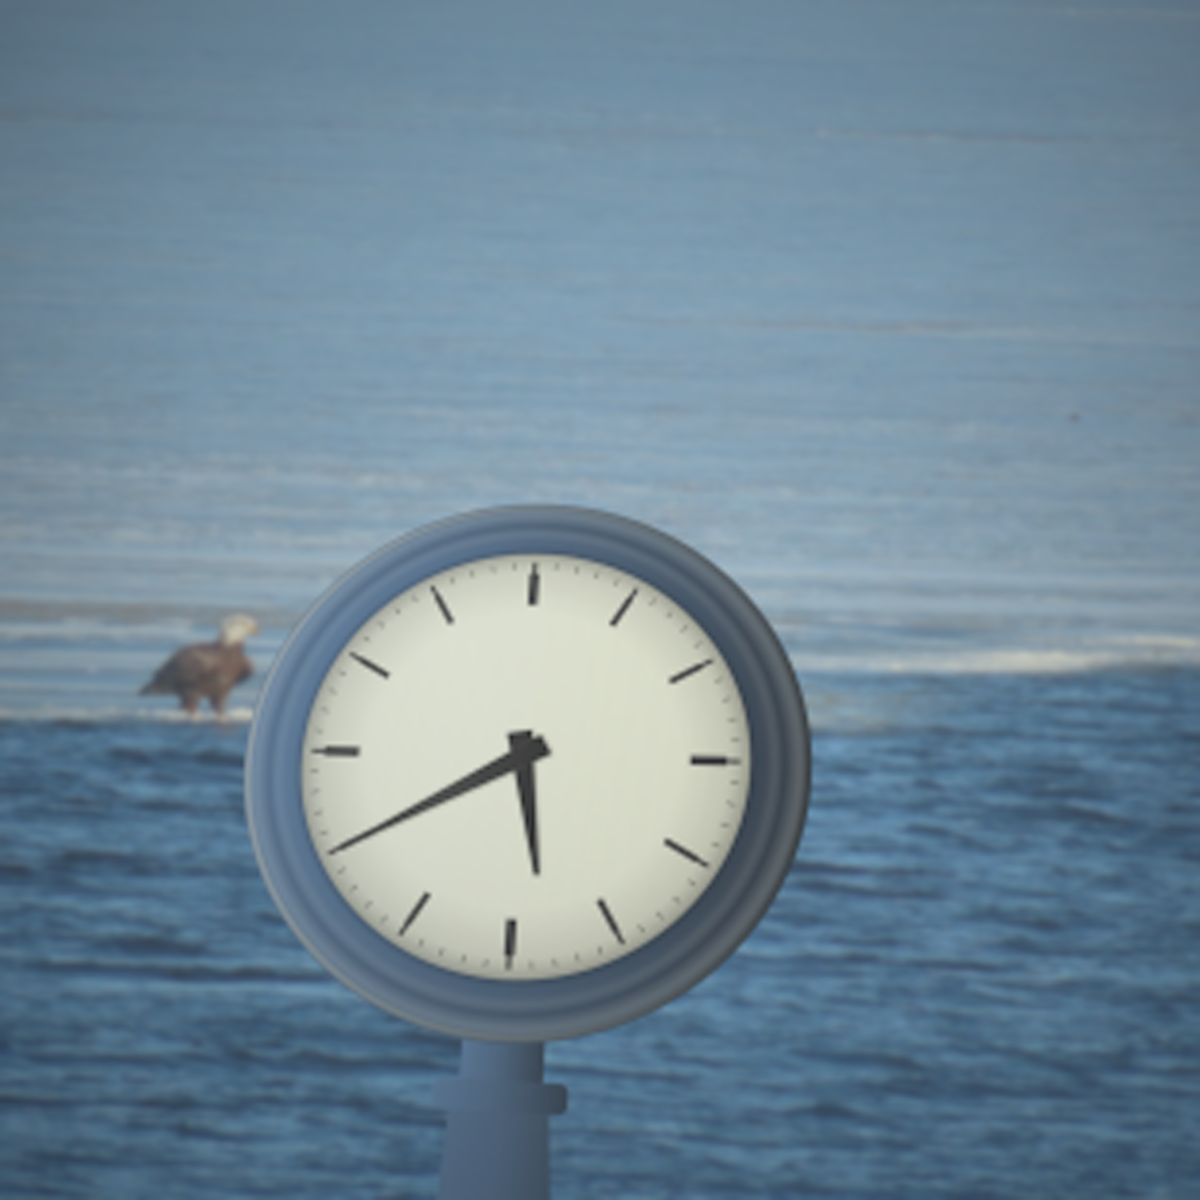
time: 5:40
